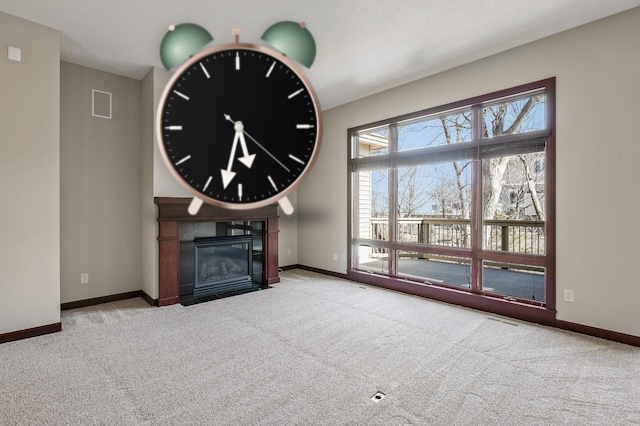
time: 5:32:22
